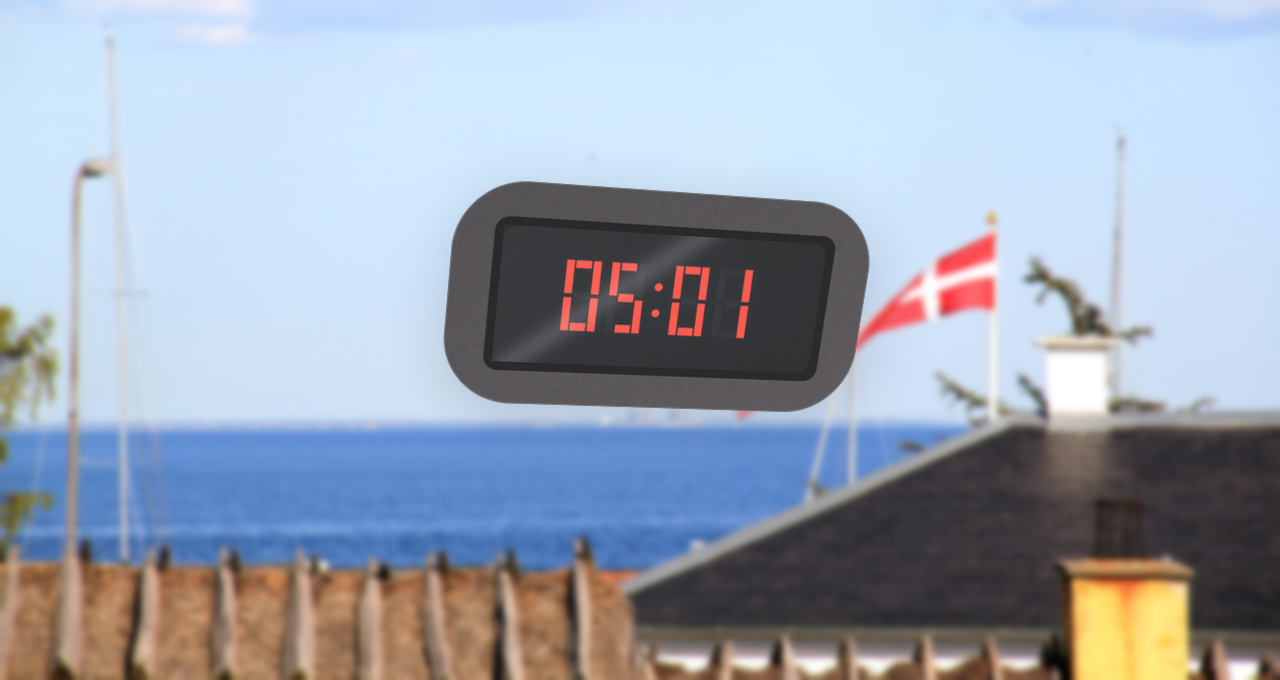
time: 5:01
